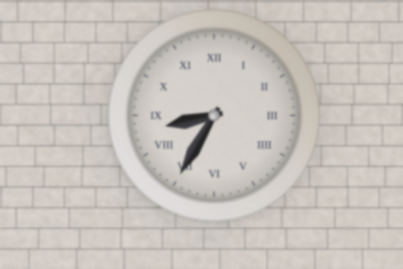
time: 8:35
